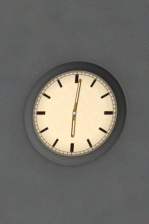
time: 6:01
